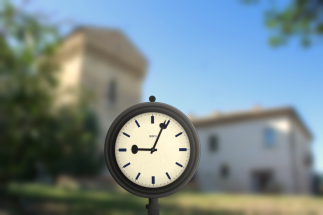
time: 9:04
